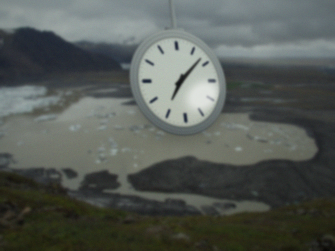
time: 7:08
